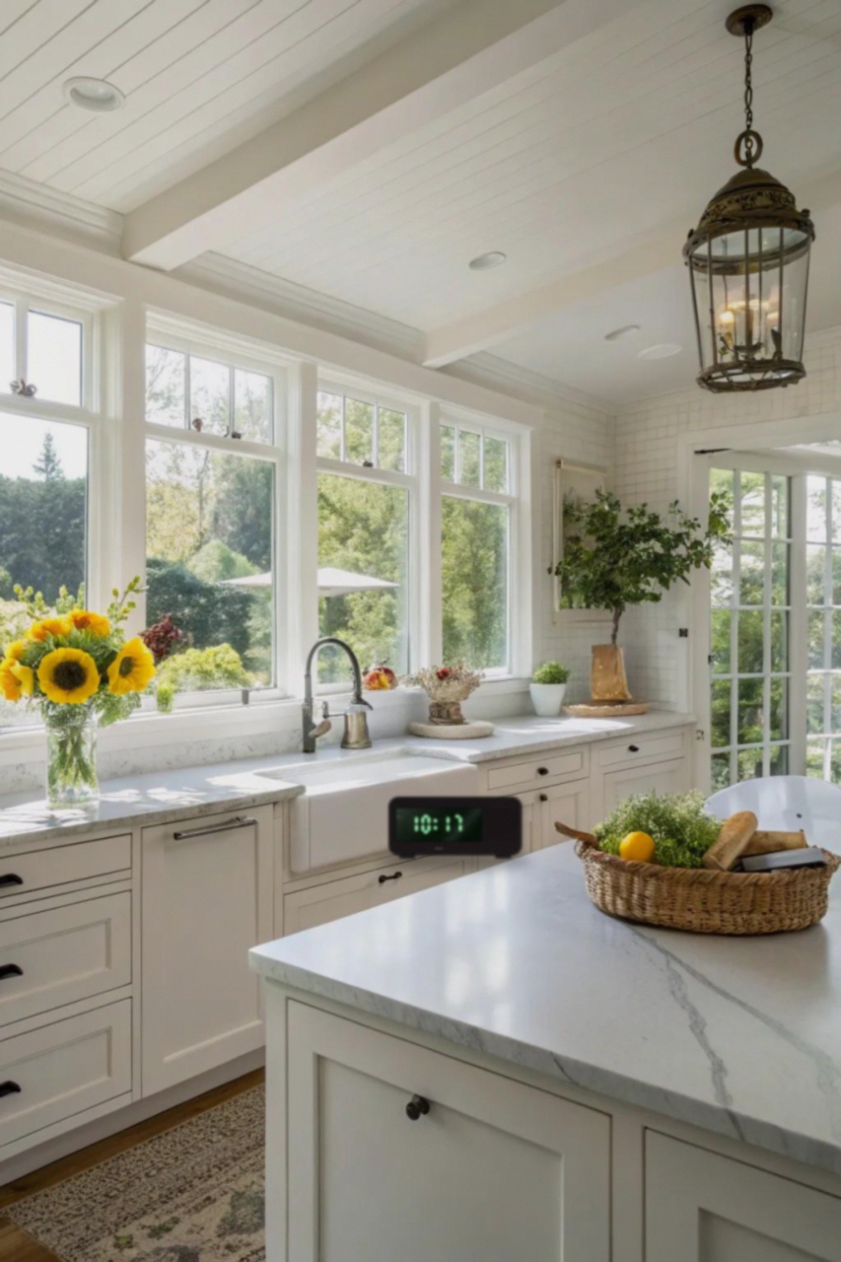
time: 10:17
